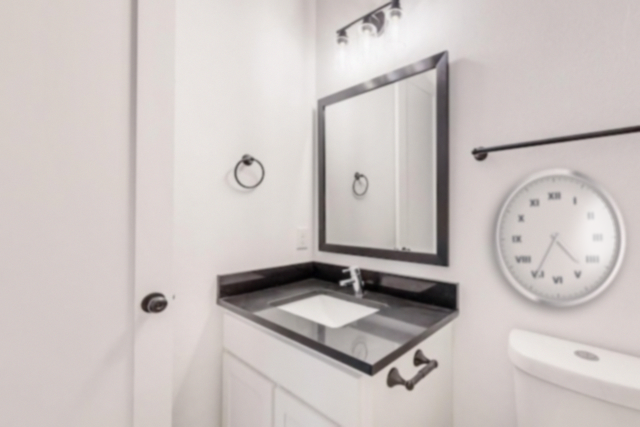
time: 4:35
